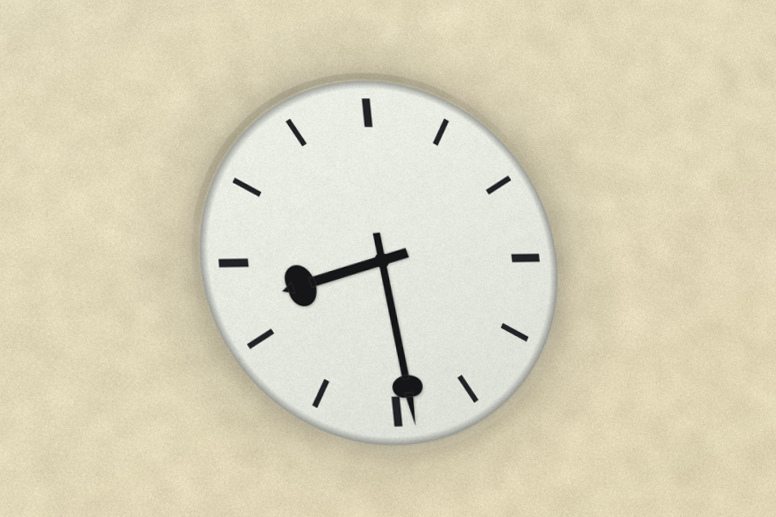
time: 8:29
